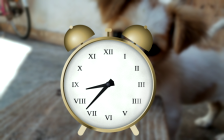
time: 8:37
